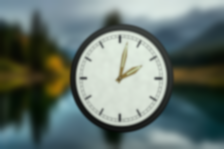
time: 2:02
